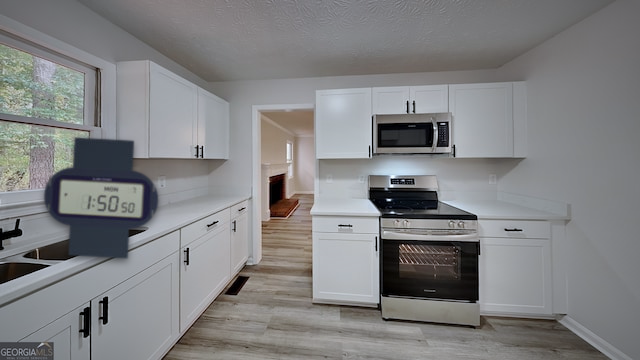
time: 1:50:50
